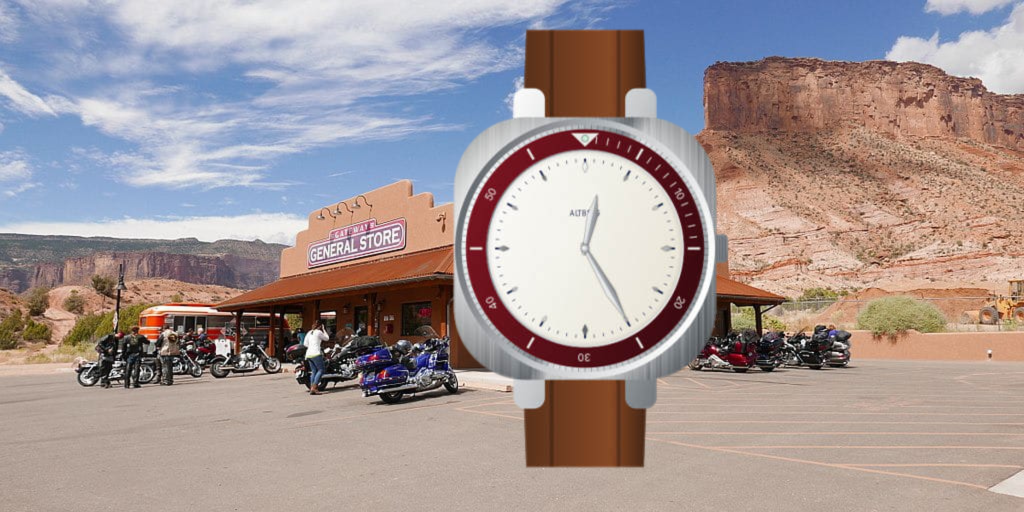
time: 12:25
